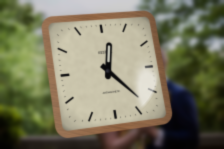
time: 12:23
